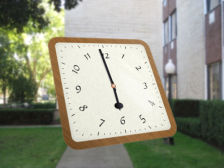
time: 5:59
